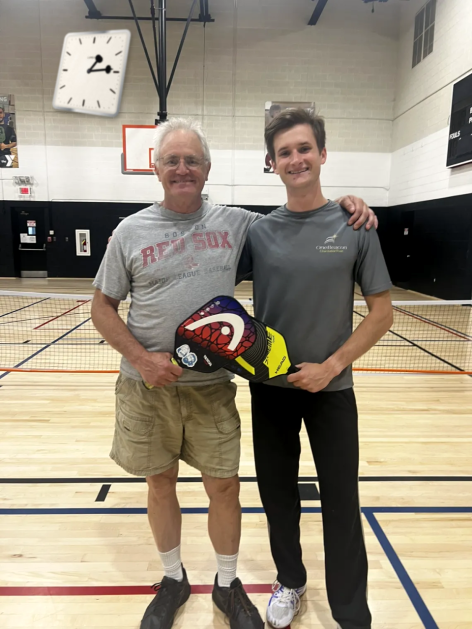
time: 1:14
